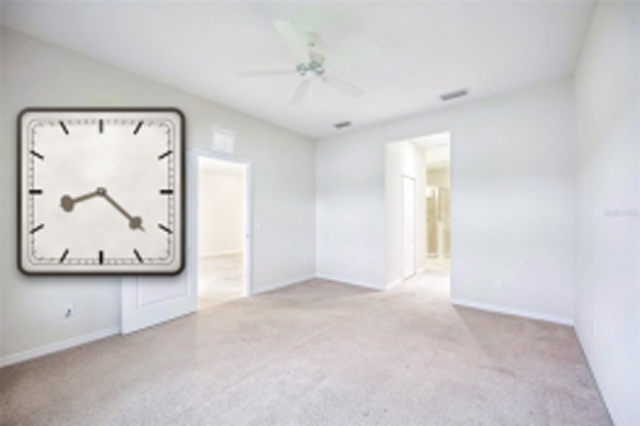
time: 8:22
